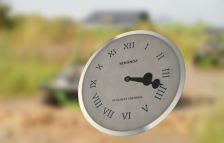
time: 3:18
